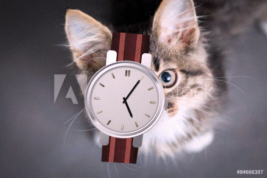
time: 5:05
